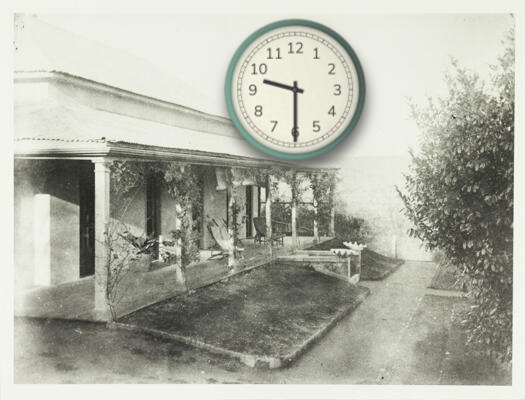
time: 9:30
